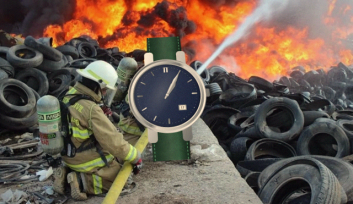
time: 1:05
